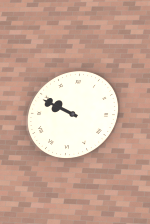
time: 9:49
